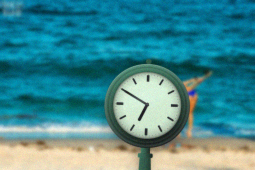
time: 6:50
